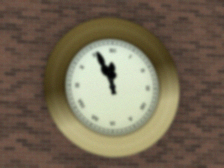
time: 11:56
